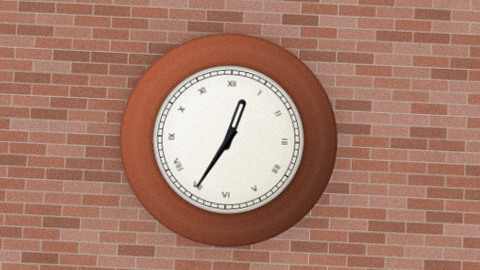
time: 12:35
